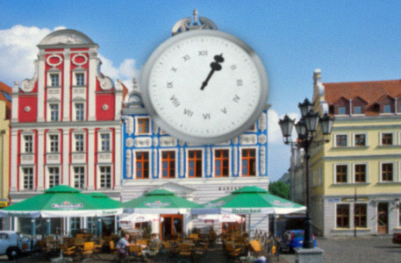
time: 1:05
